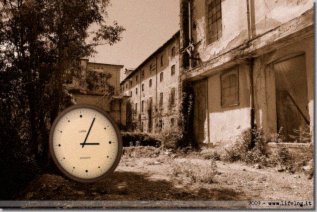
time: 3:05
